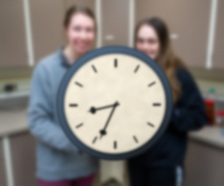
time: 8:34
